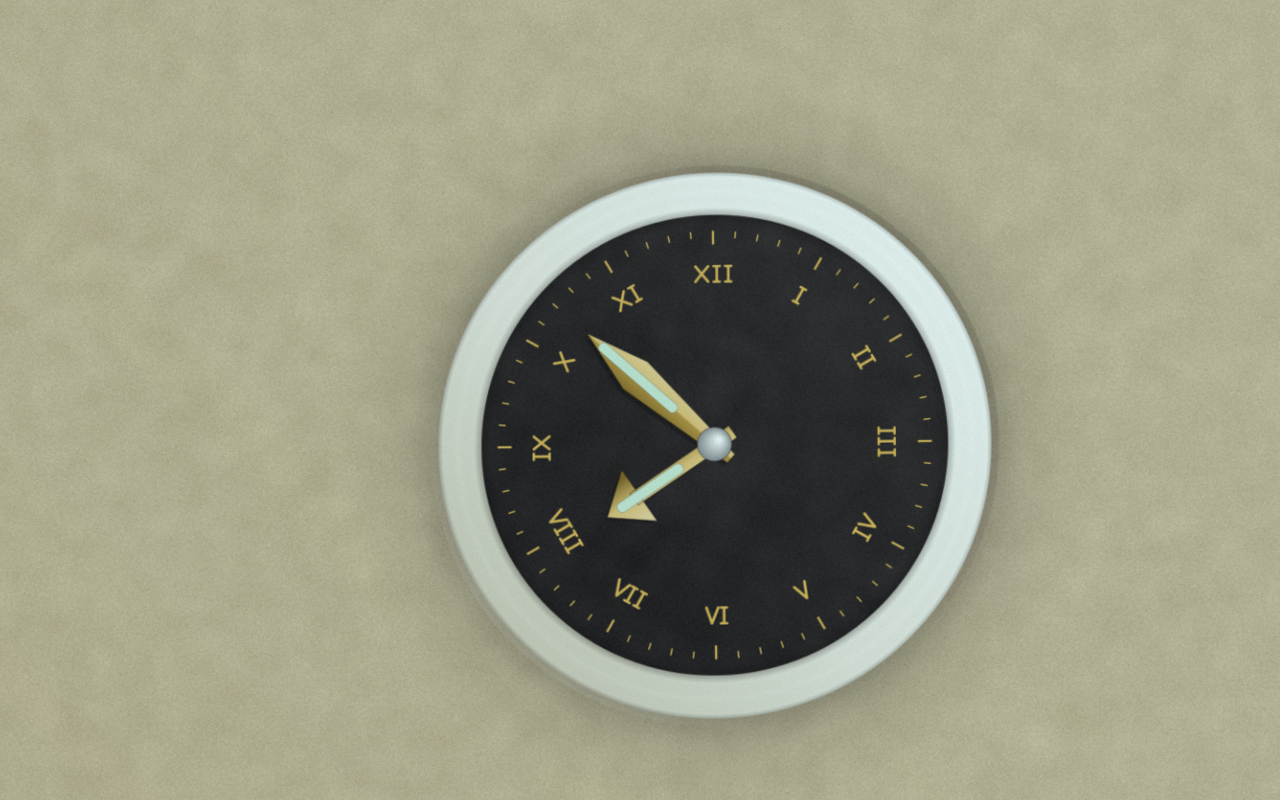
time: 7:52
